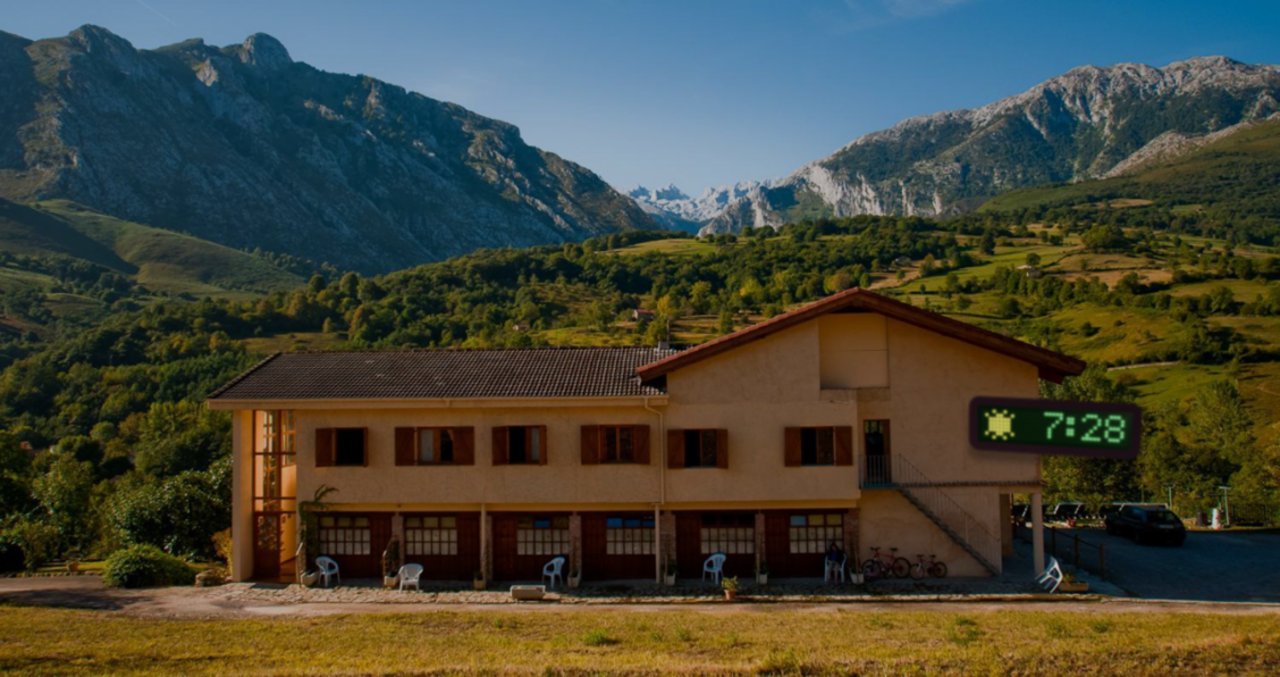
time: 7:28
